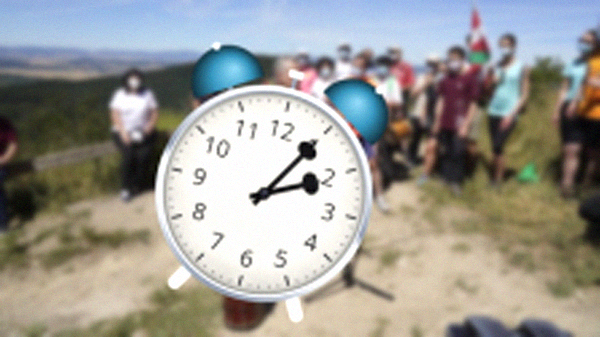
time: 2:05
